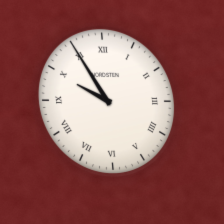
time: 9:55
